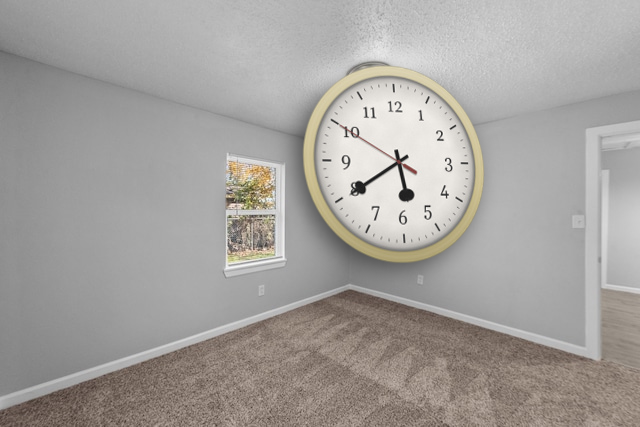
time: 5:39:50
